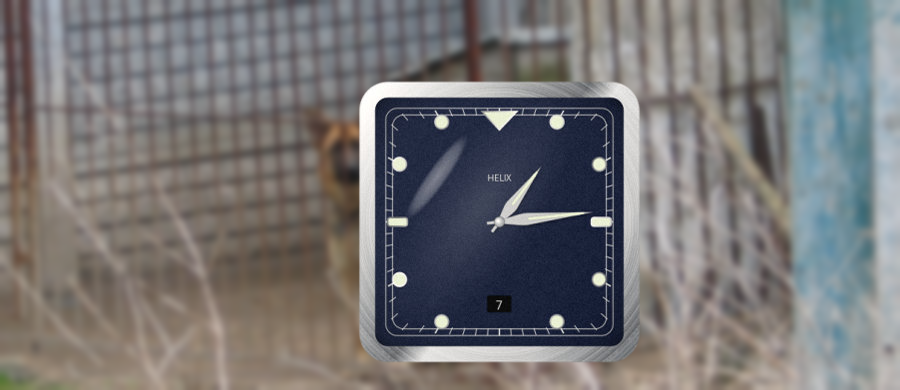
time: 1:14
